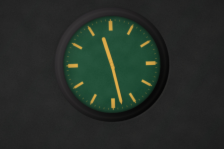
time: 11:28
